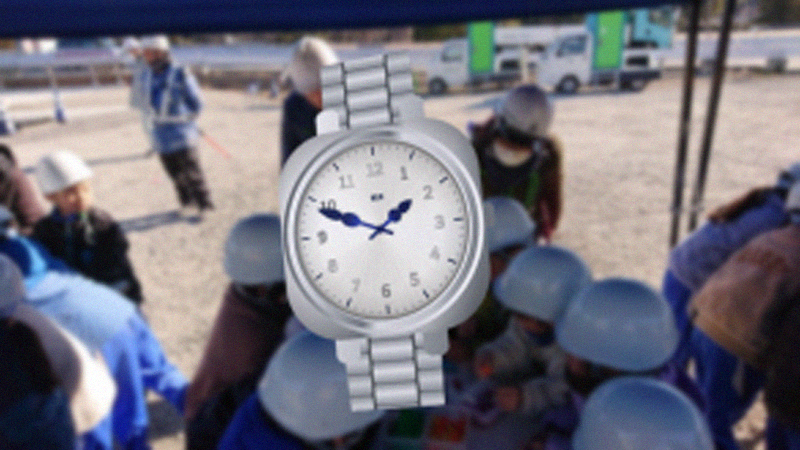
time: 1:49
